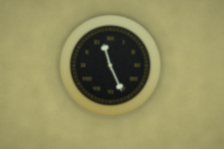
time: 11:26
